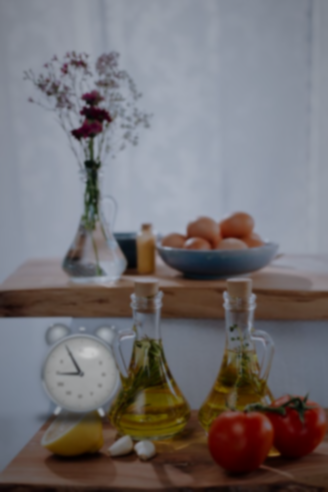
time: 8:55
